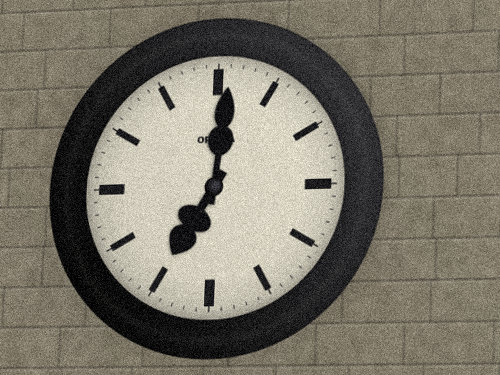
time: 7:01
